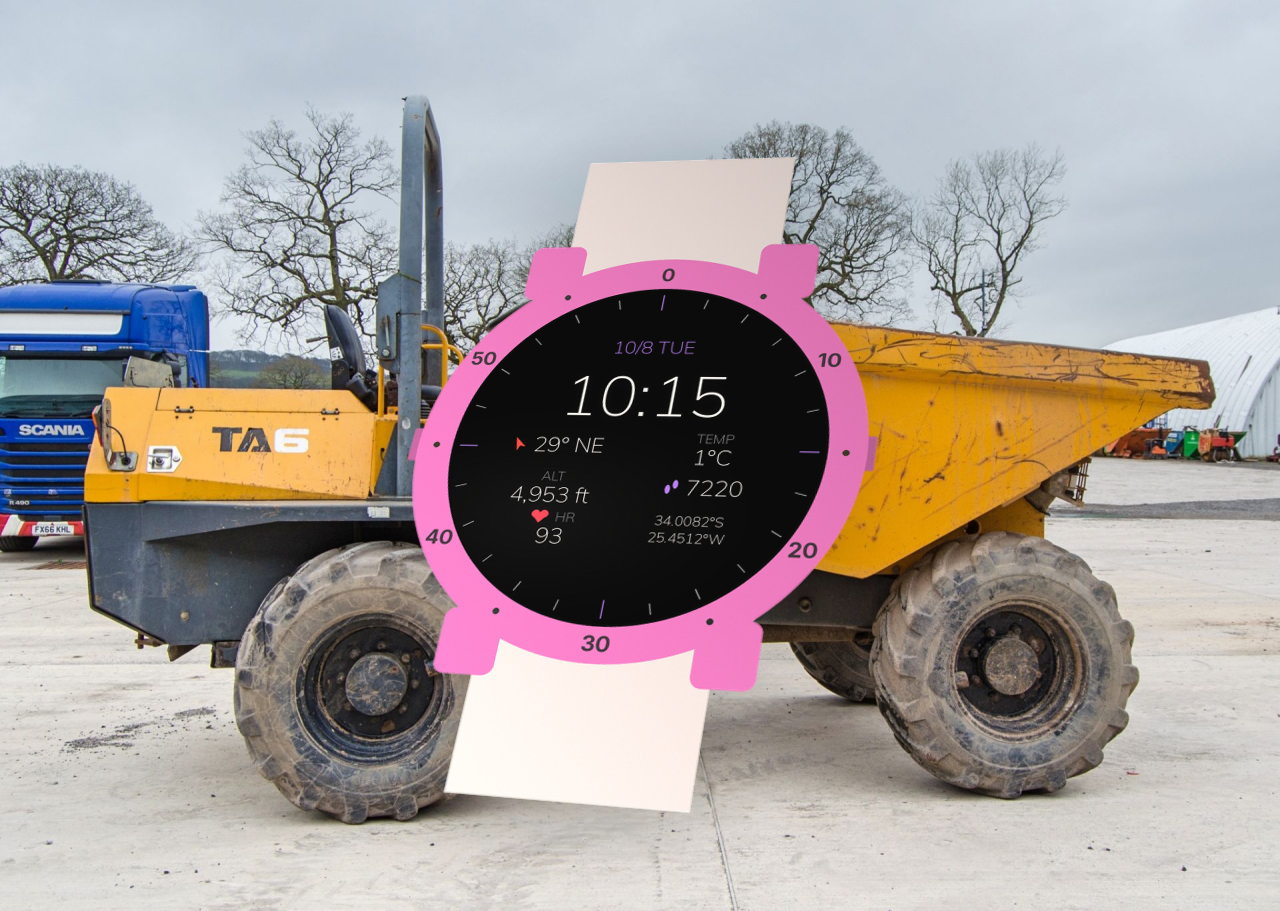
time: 10:15
